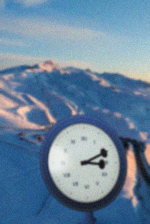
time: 3:11
